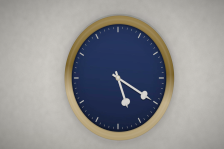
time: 5:20
